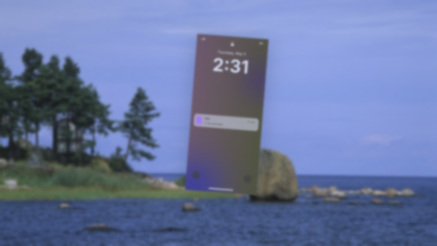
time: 2:31
